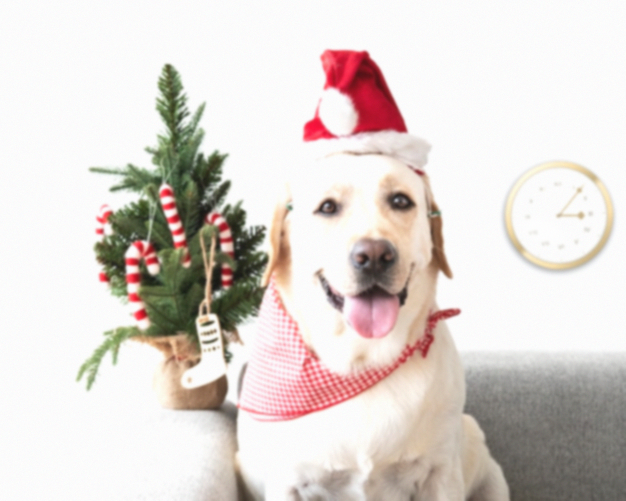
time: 3:07
